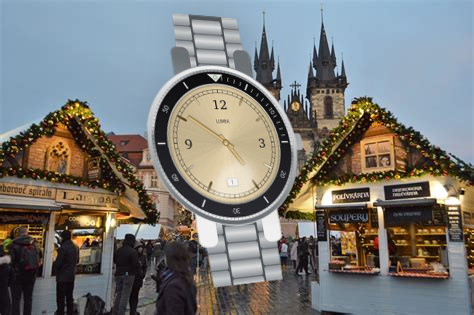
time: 4:51
